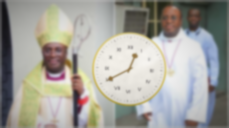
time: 12:40
